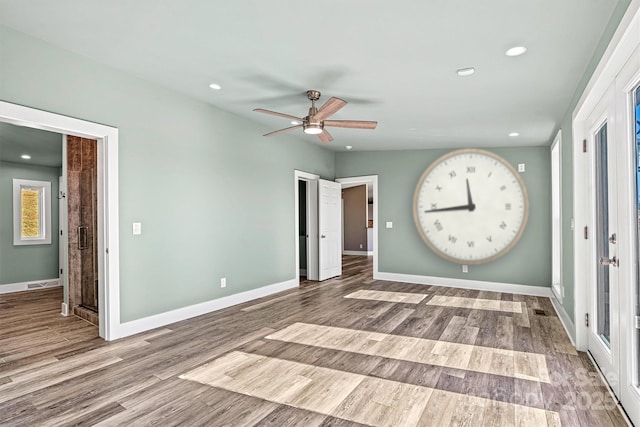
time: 11:44
